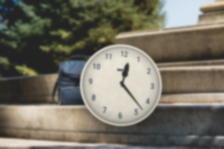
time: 12:23
